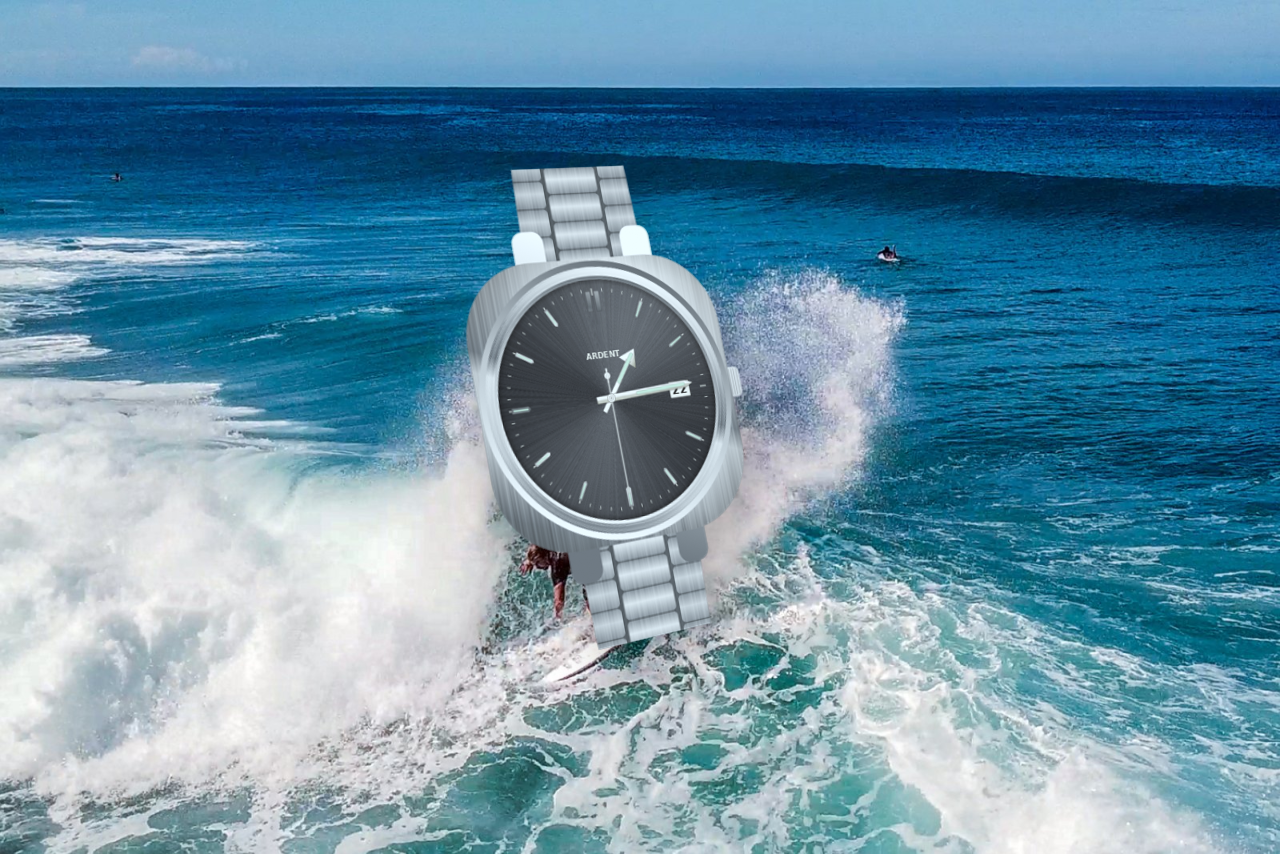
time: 1:14:30
